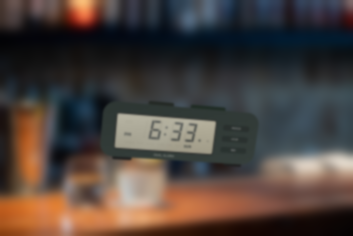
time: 6:33
